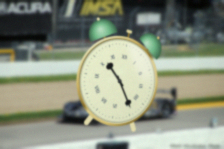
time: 10:24
